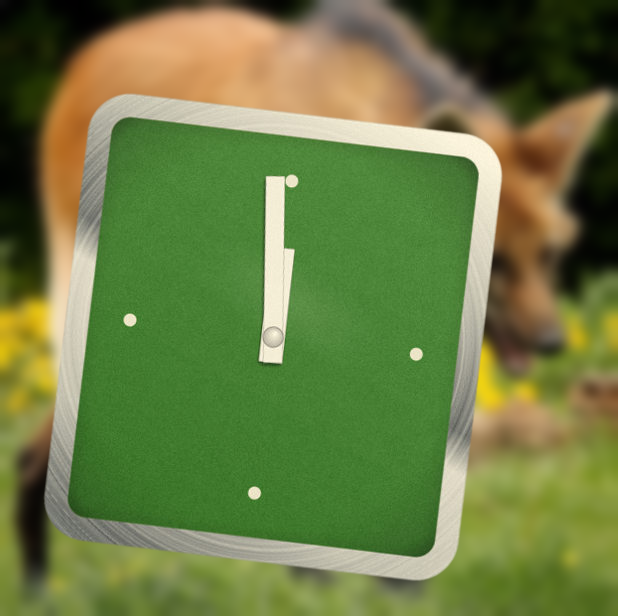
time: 11:59
